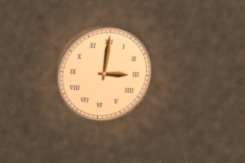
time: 3:00
